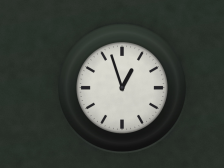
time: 12:57
